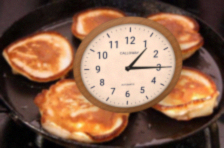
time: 1:15
